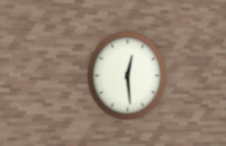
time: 12:29
